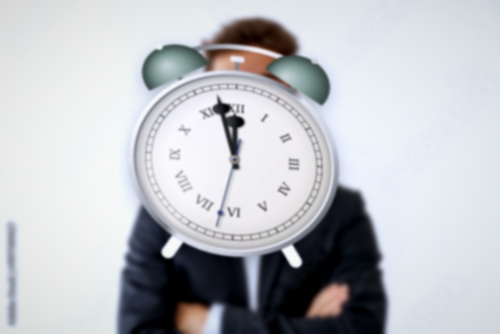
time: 11:57:32
